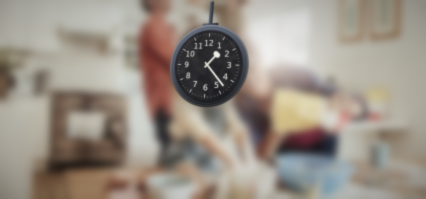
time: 1:23
